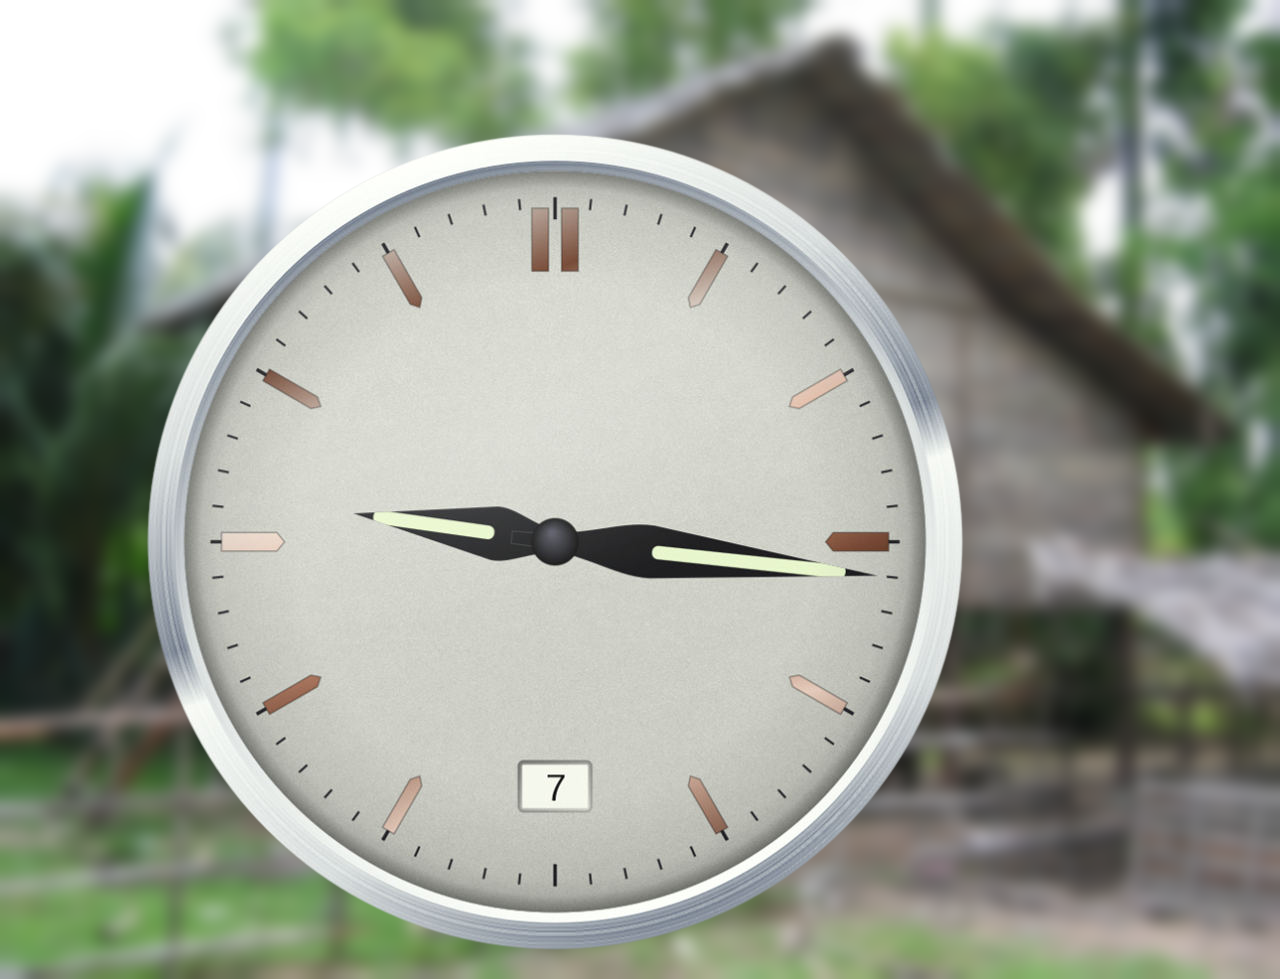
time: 9:16
